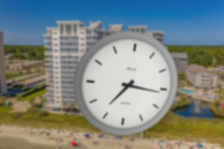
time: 7:16
